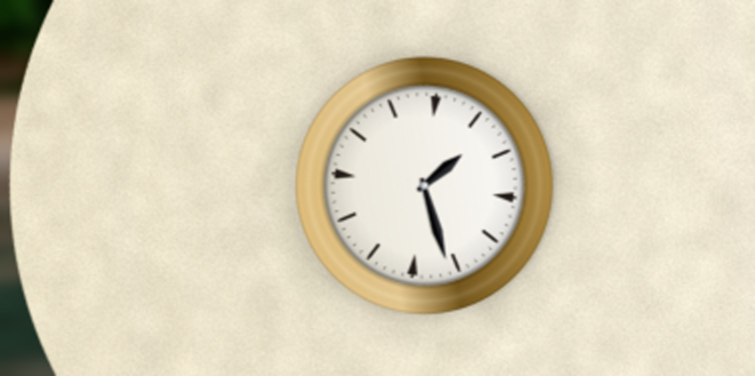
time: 1:26
